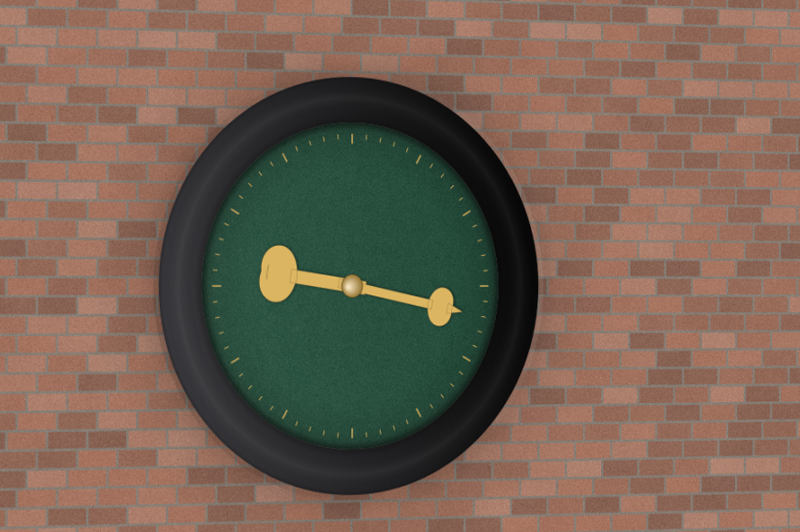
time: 9:17
